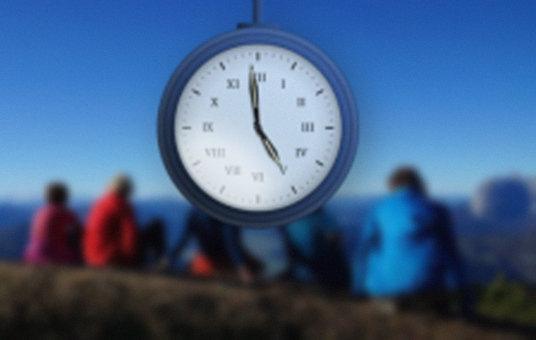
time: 4:59
